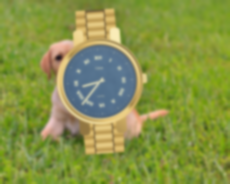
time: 8:37
